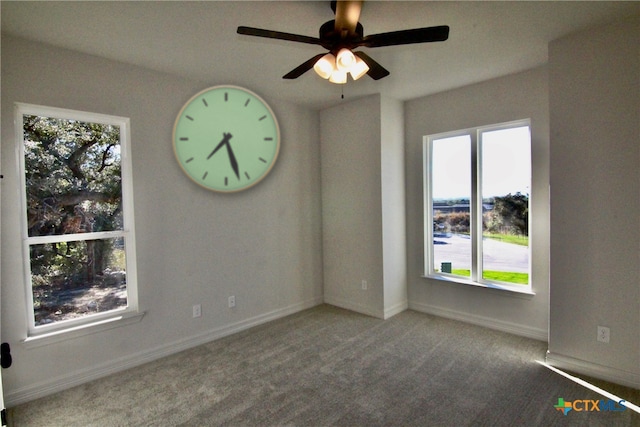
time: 7:27
